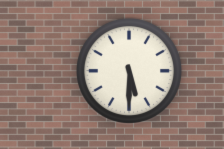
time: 5:30
